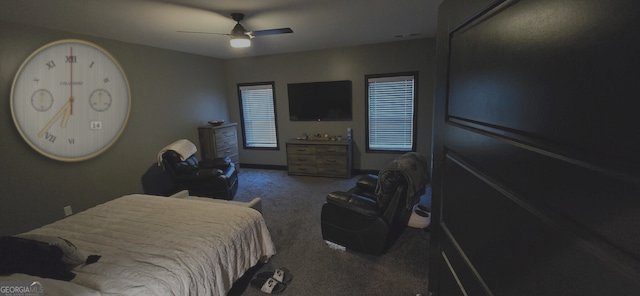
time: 6:37
